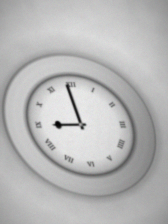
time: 8:59
